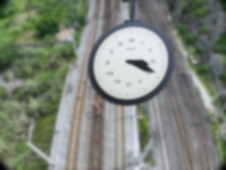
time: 3:19
